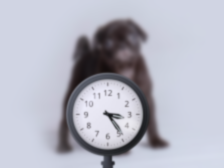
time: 3:24
